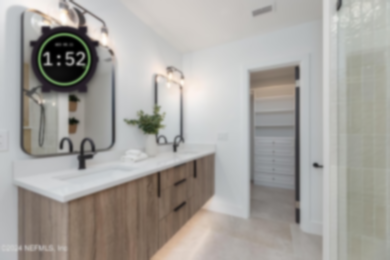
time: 1:52
